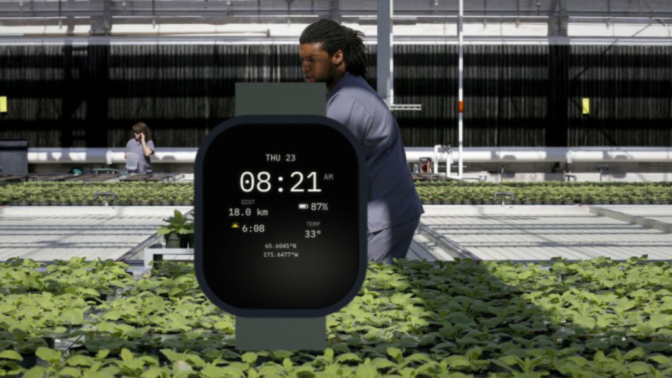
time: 8:21
